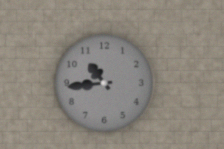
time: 10:44
